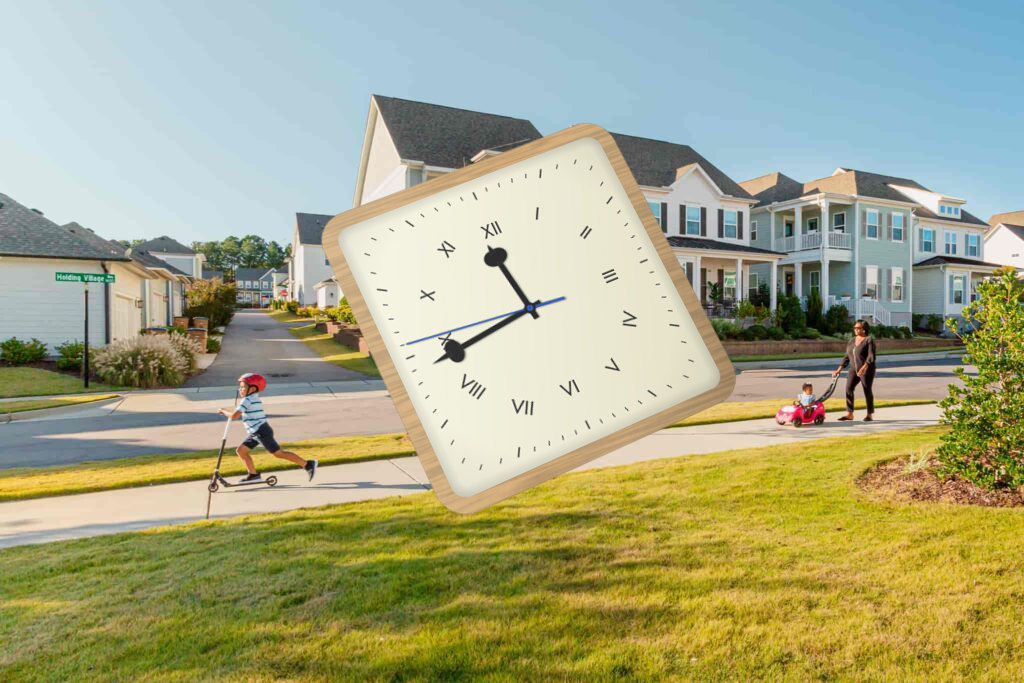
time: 11:43:46
